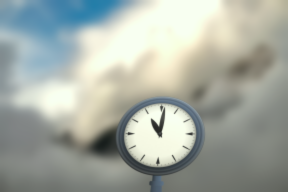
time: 11:01
